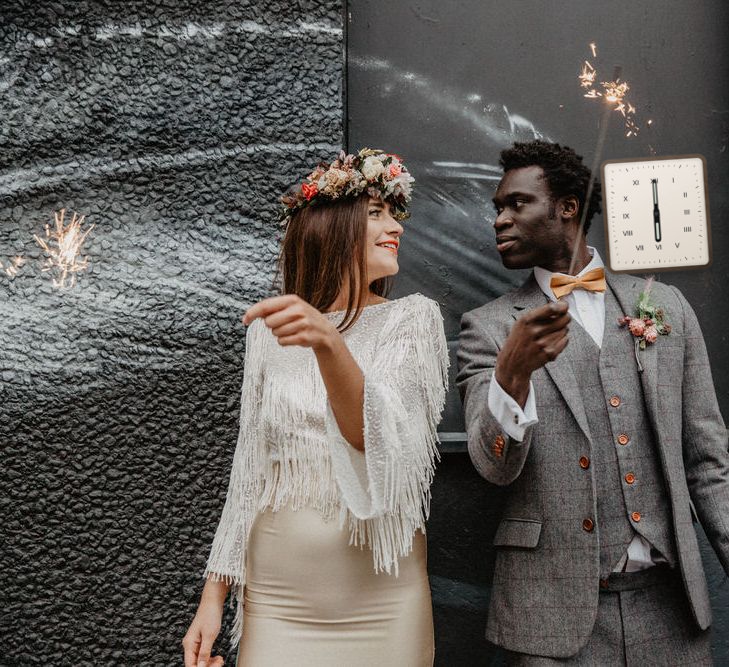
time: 6:00
